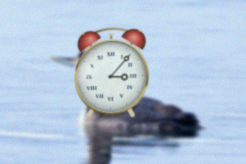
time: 3:07
